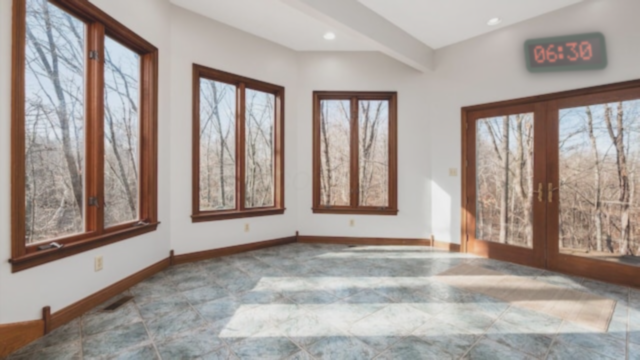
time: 6:30
